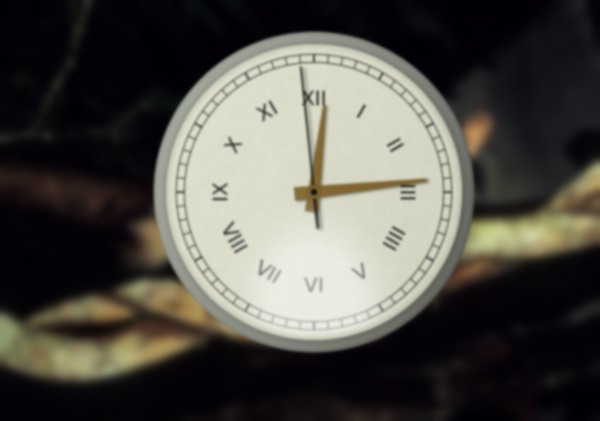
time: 12:13:59
